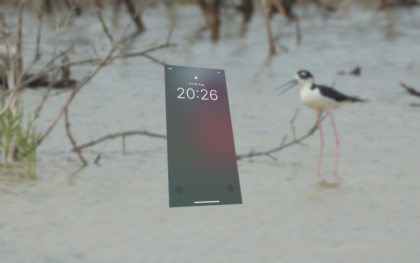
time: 20:26
